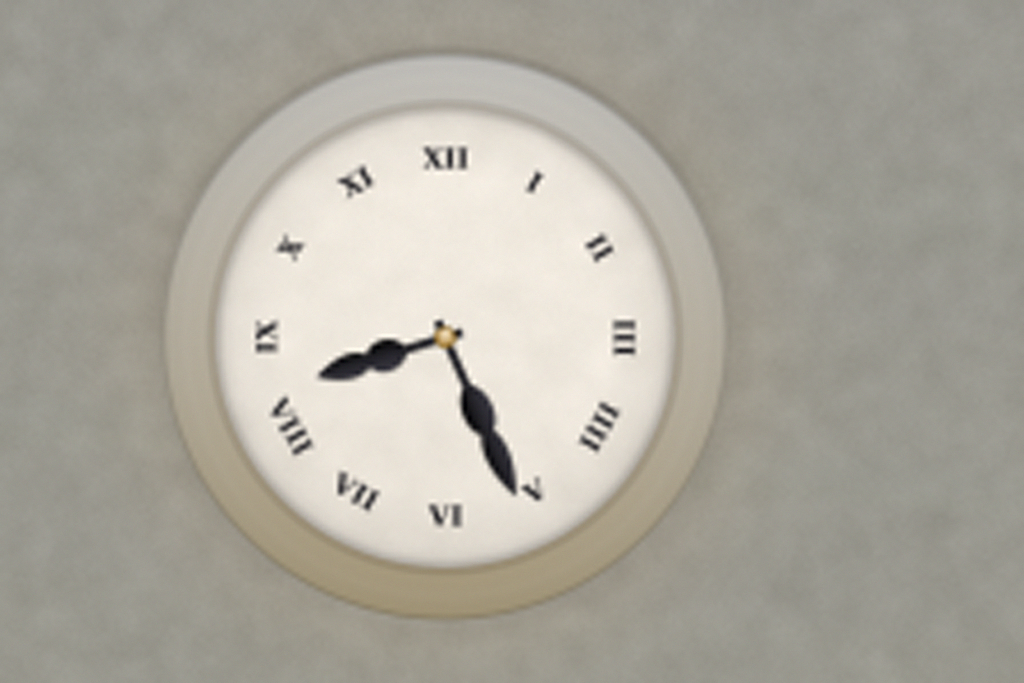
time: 8:26
